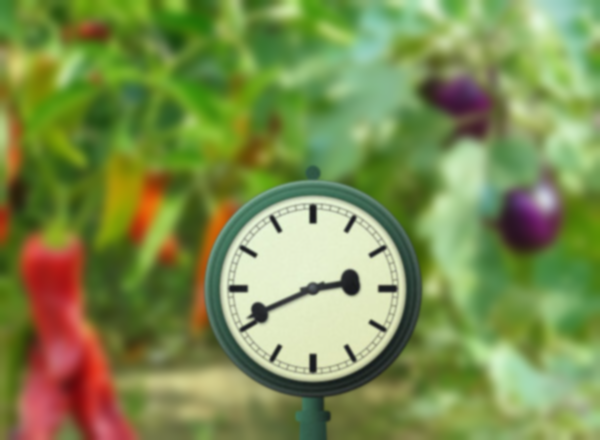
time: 2:41
